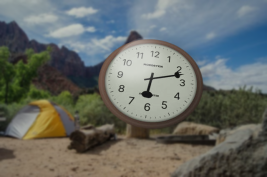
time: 6:12
